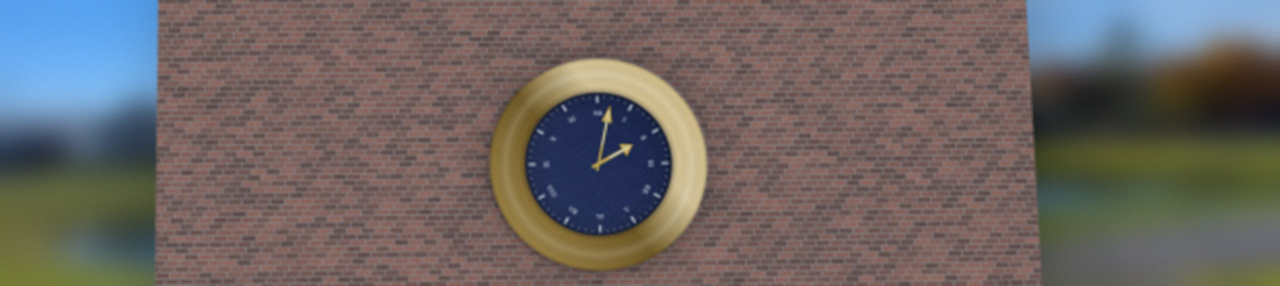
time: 2:02
